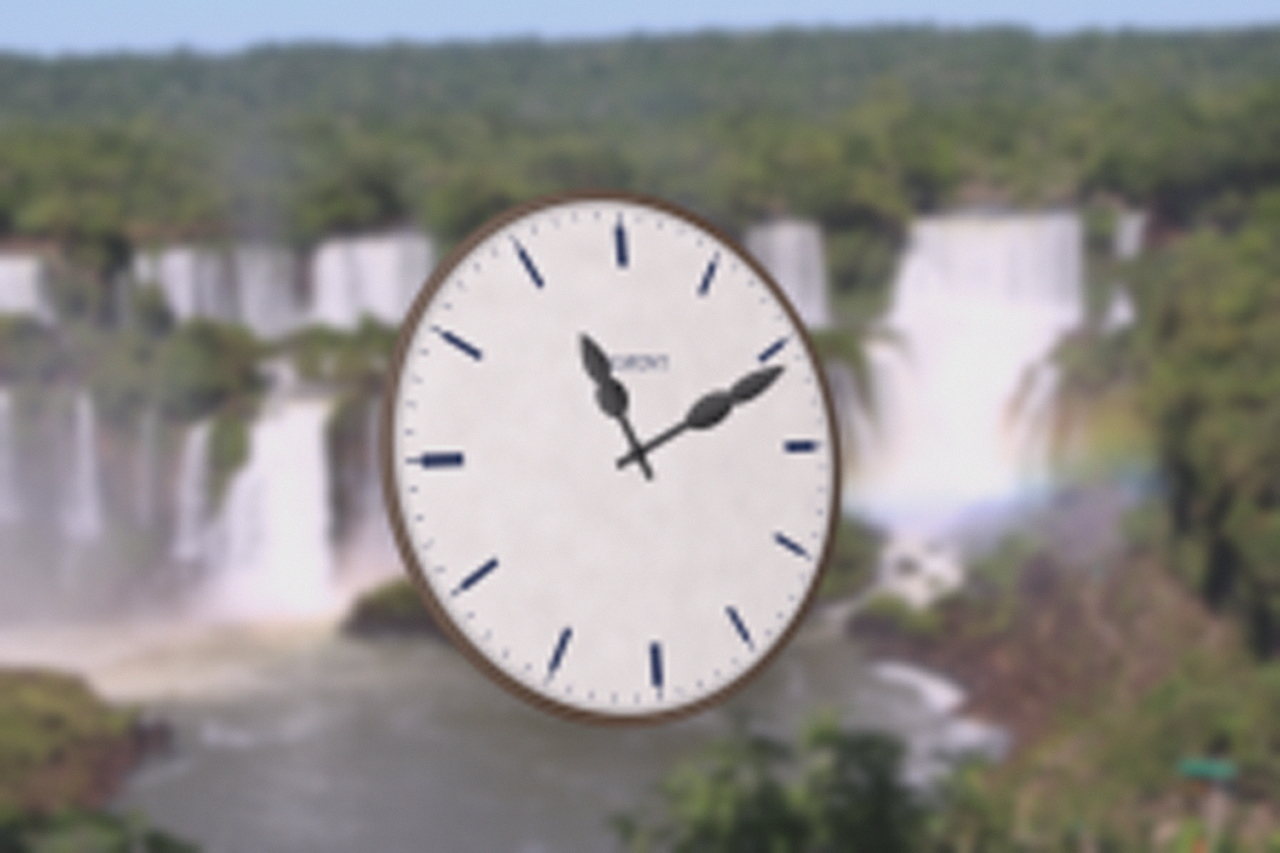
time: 11:11
